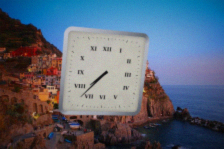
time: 7:37
